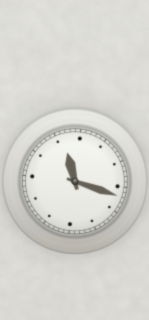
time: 11:17
